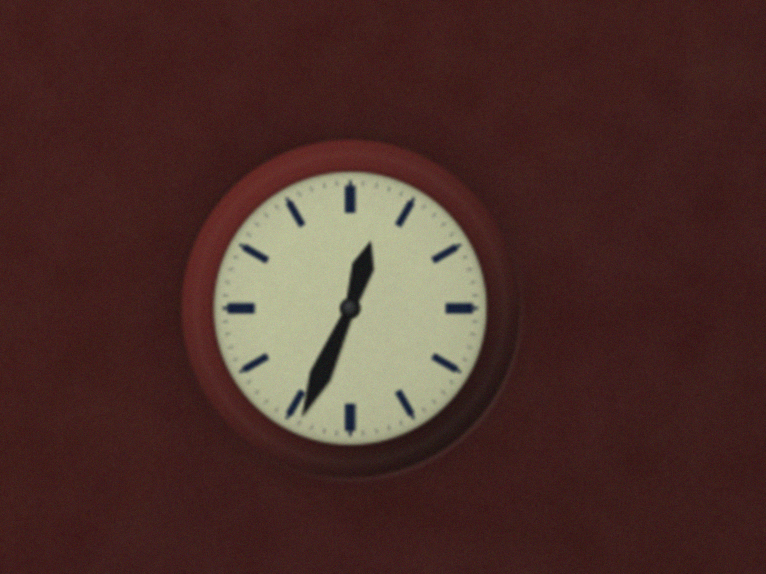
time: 12:34
